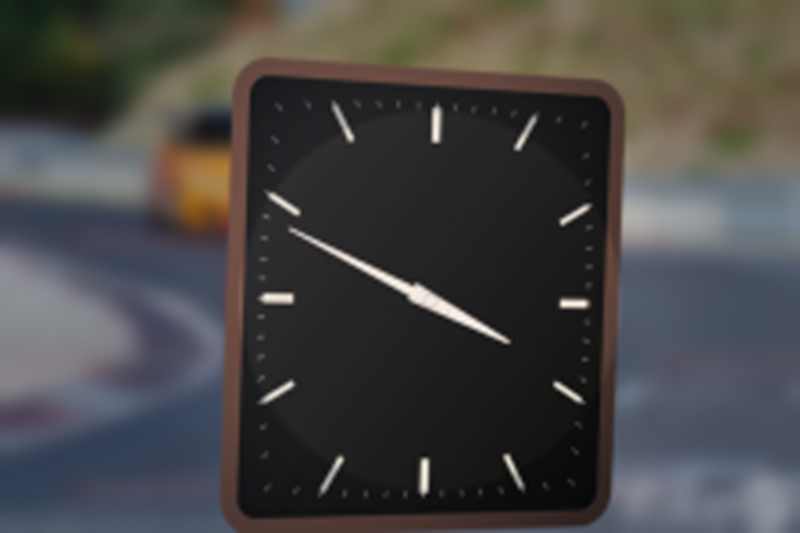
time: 3:49
